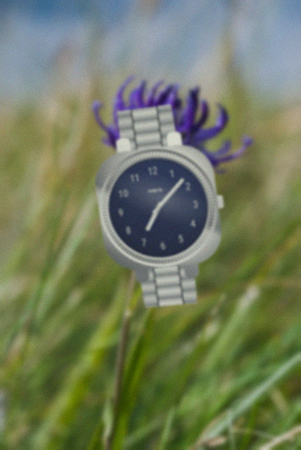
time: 7:08
